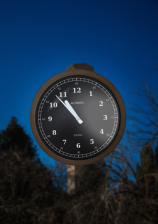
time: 10:53
